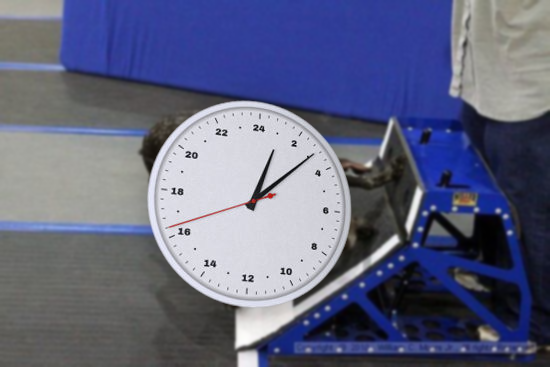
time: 1:07:41
